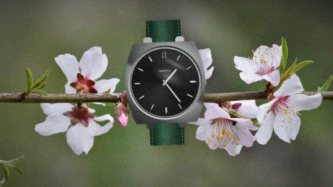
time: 1:24
